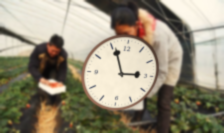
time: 2:56
